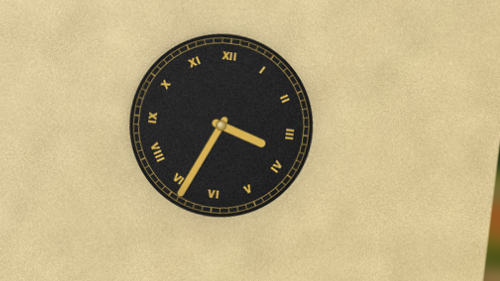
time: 3:34
